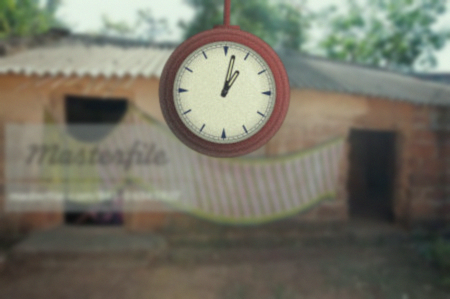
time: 1:02
